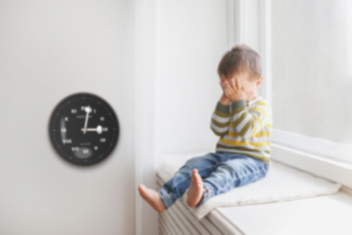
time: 3:02
